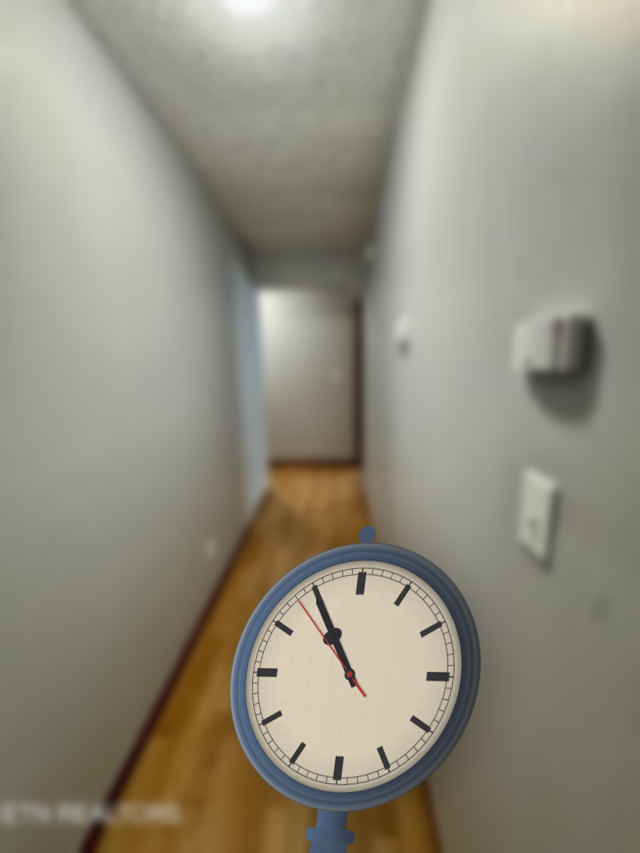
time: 10:54:53
